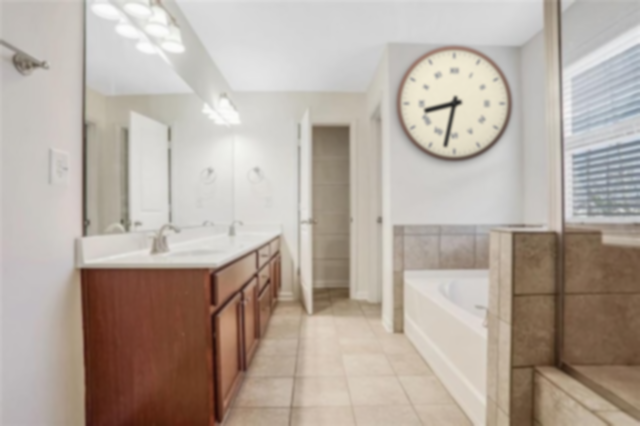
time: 8:32
